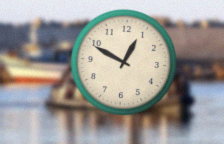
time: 12:49
